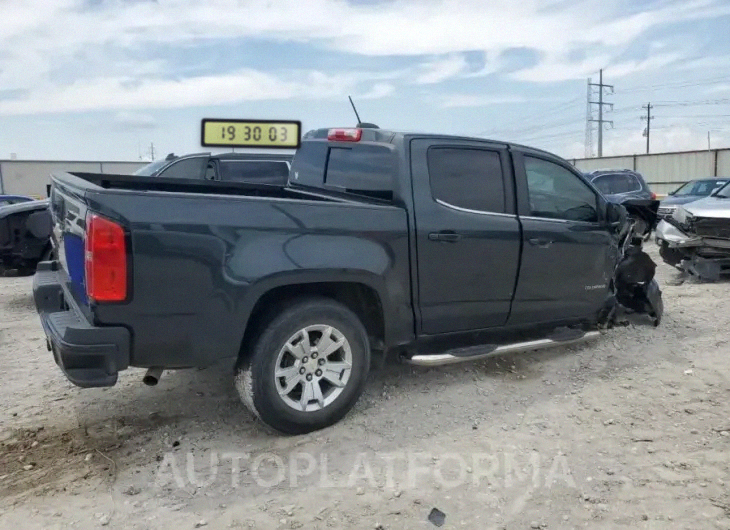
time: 19:30:03
